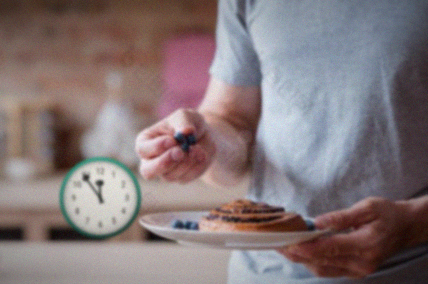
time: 11:54
